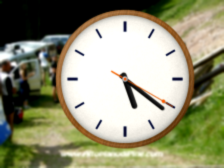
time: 5:21:20
